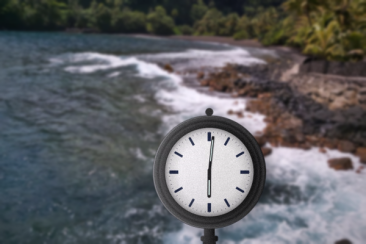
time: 6:01
